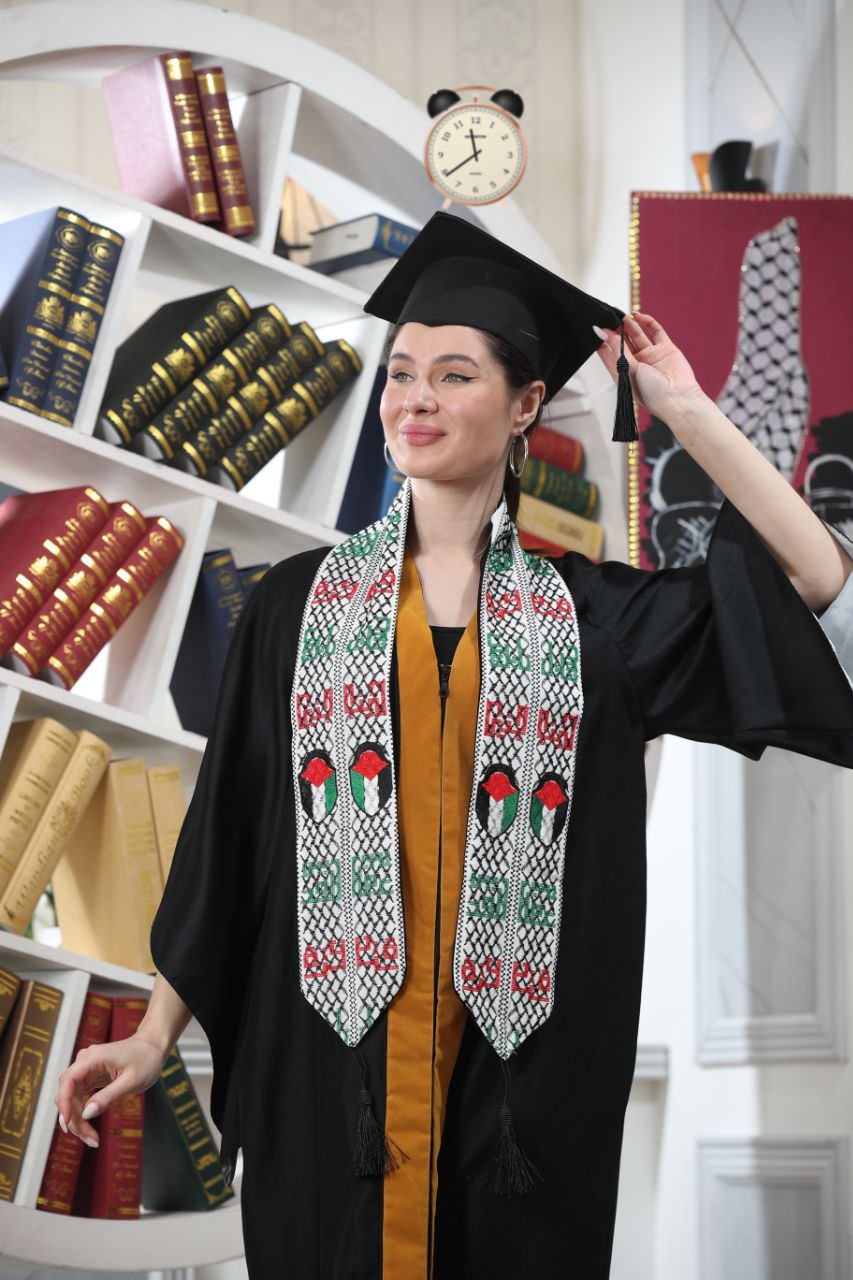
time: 11:39
